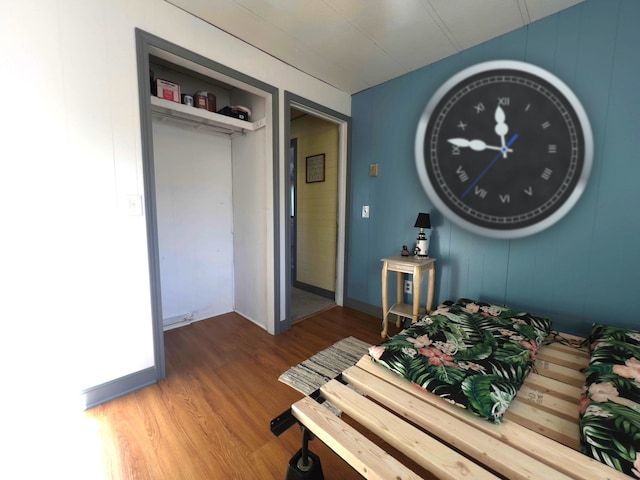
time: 11:46:37
